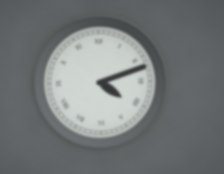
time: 4:12
